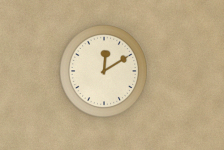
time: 12:10
